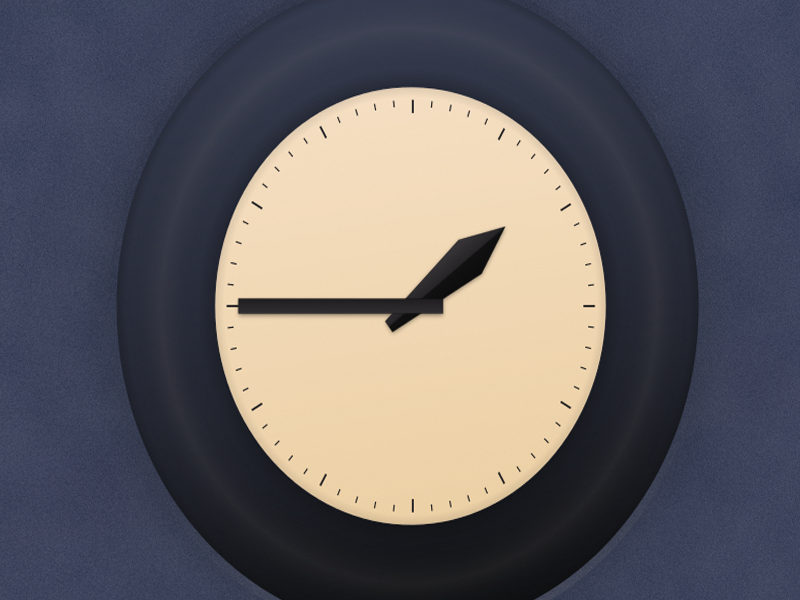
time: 1:45
